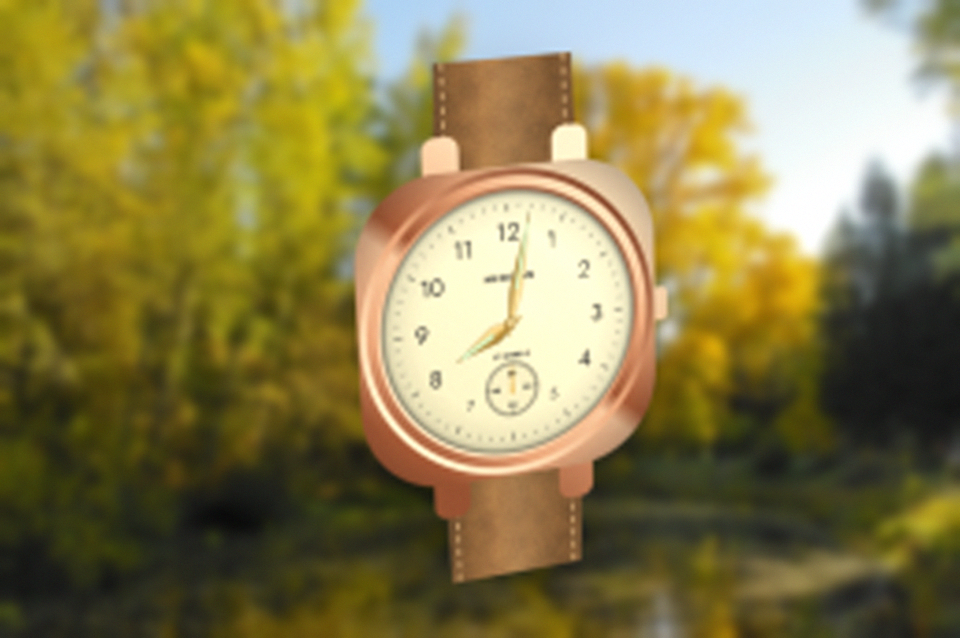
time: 8:02
